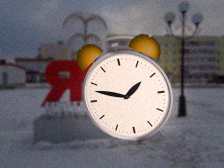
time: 1:48
